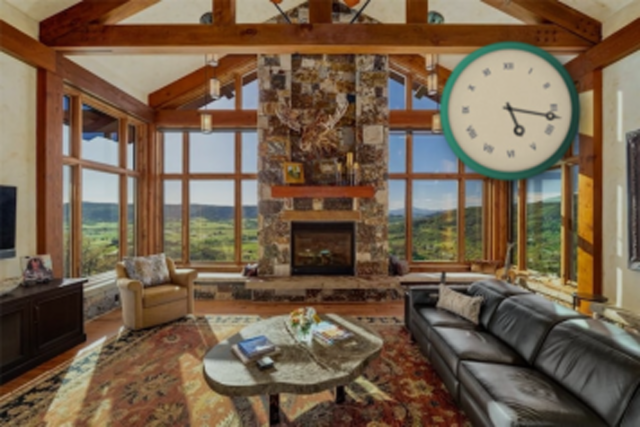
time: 5:17
